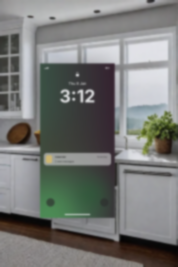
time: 3:12
